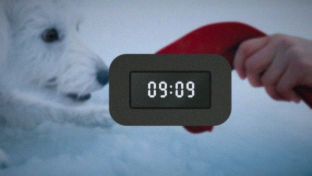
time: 9:09
